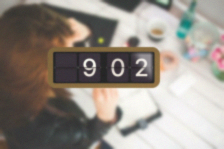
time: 9:02
